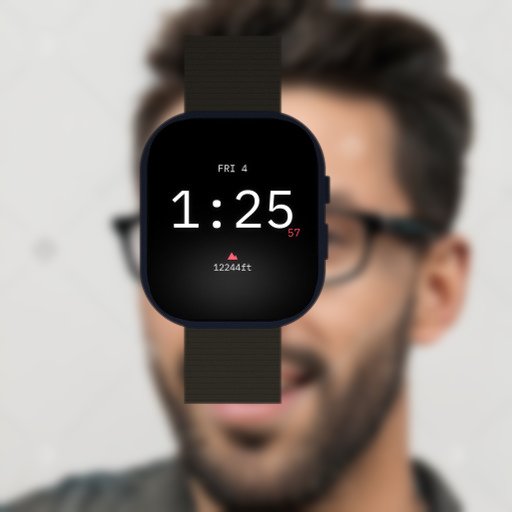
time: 1:25:57
